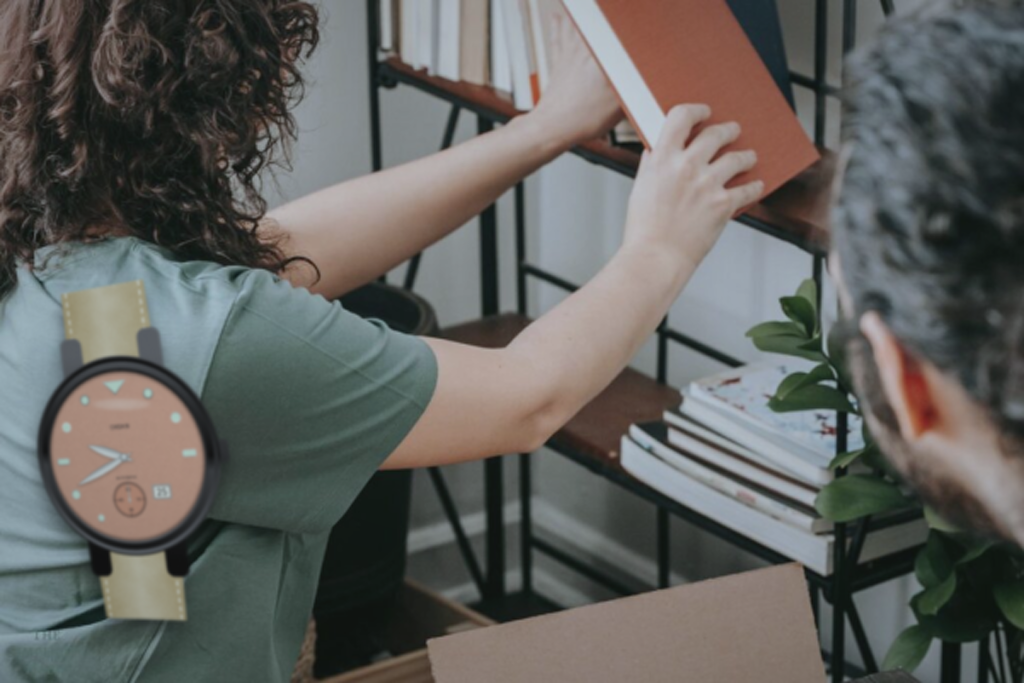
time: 9:41
